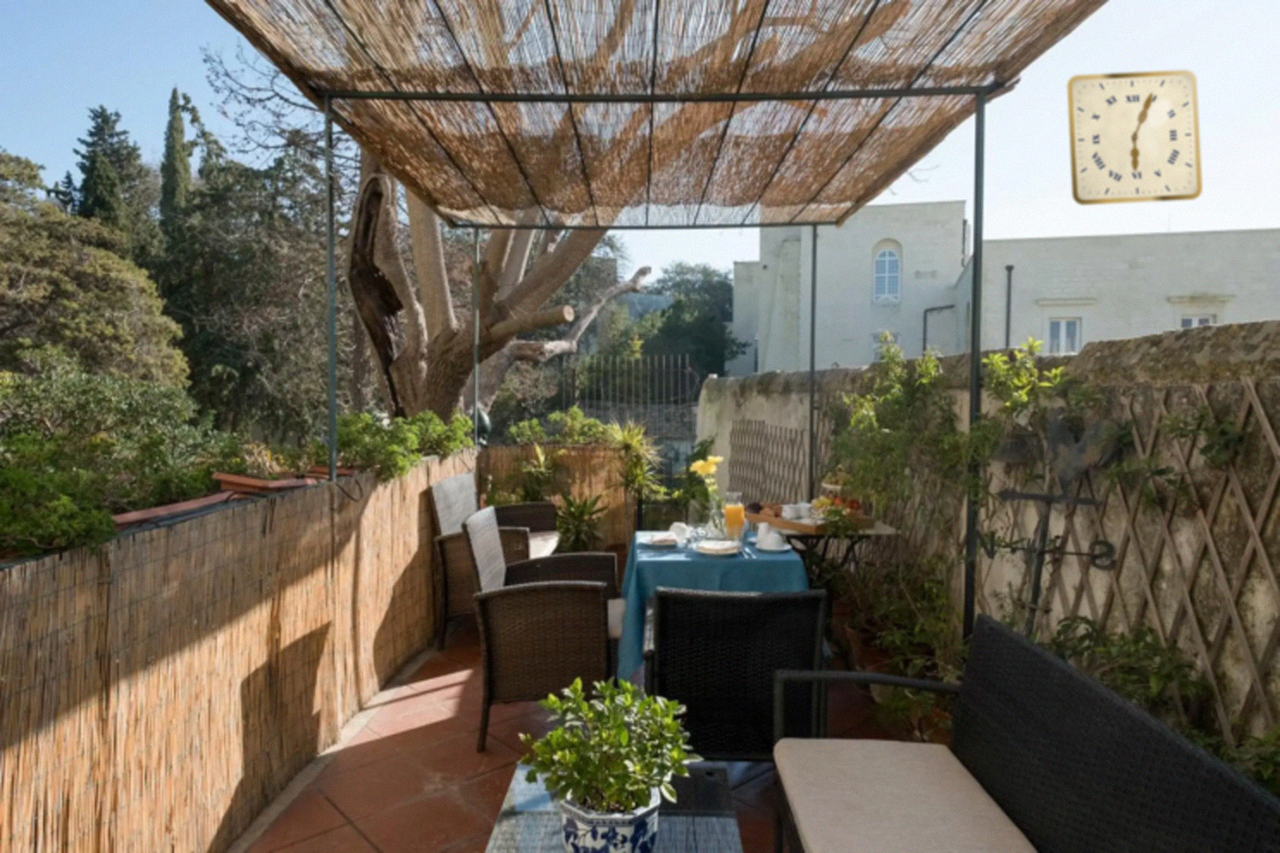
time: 6:04
